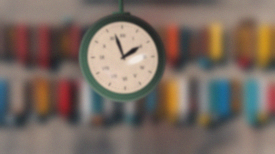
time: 1:57
